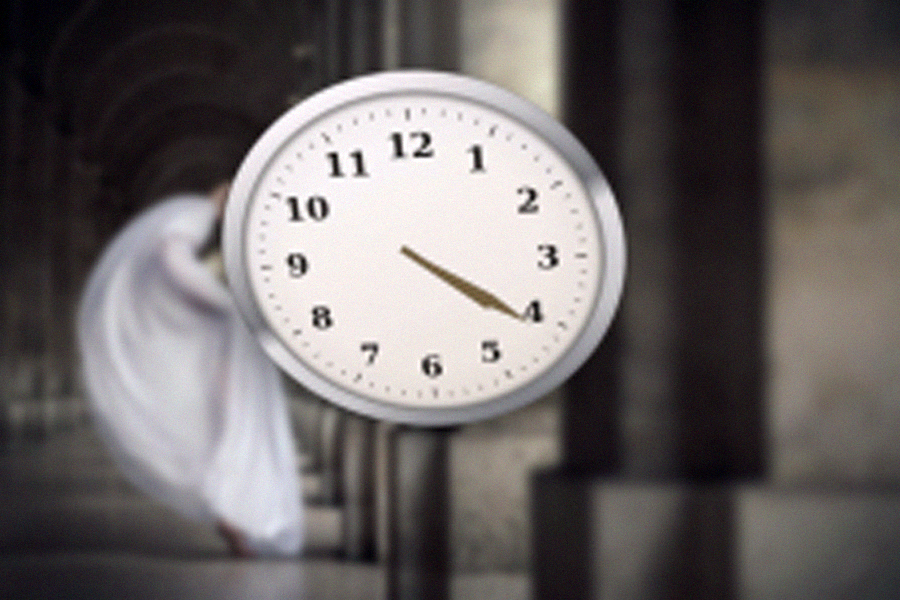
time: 4:21
